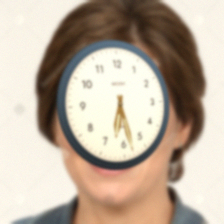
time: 6:28
